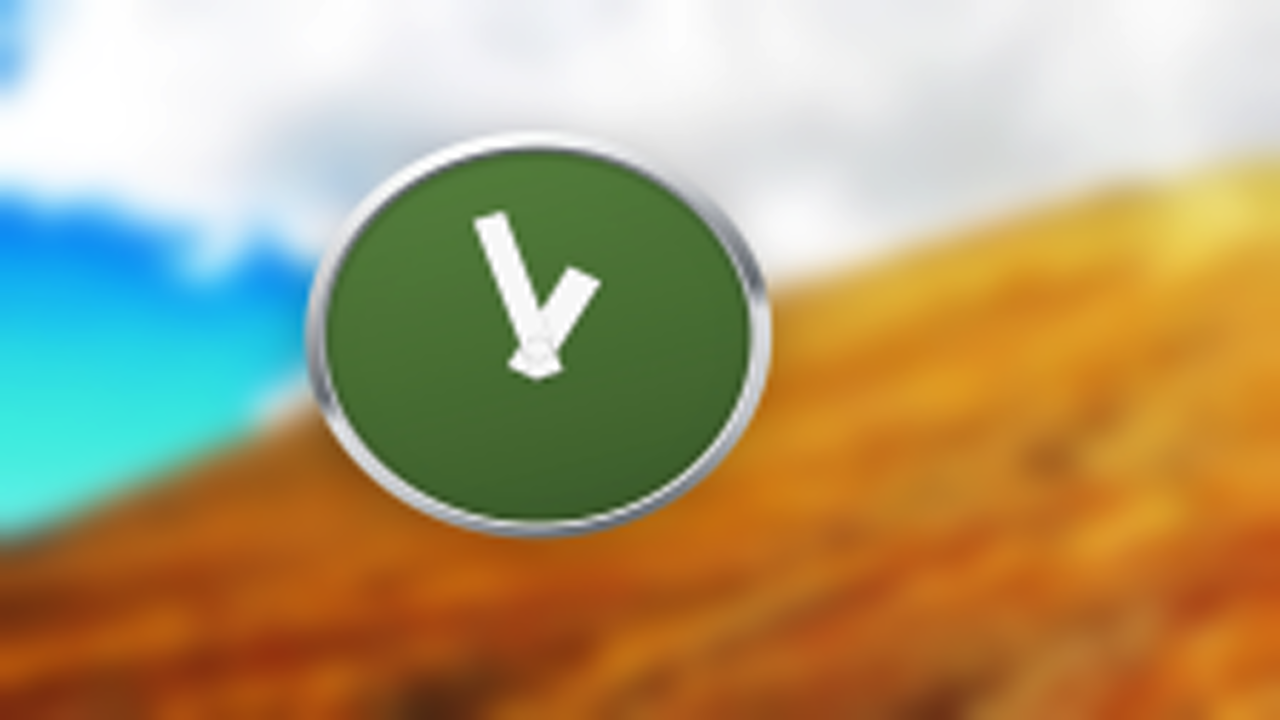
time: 12:57
